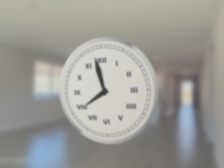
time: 7:58
